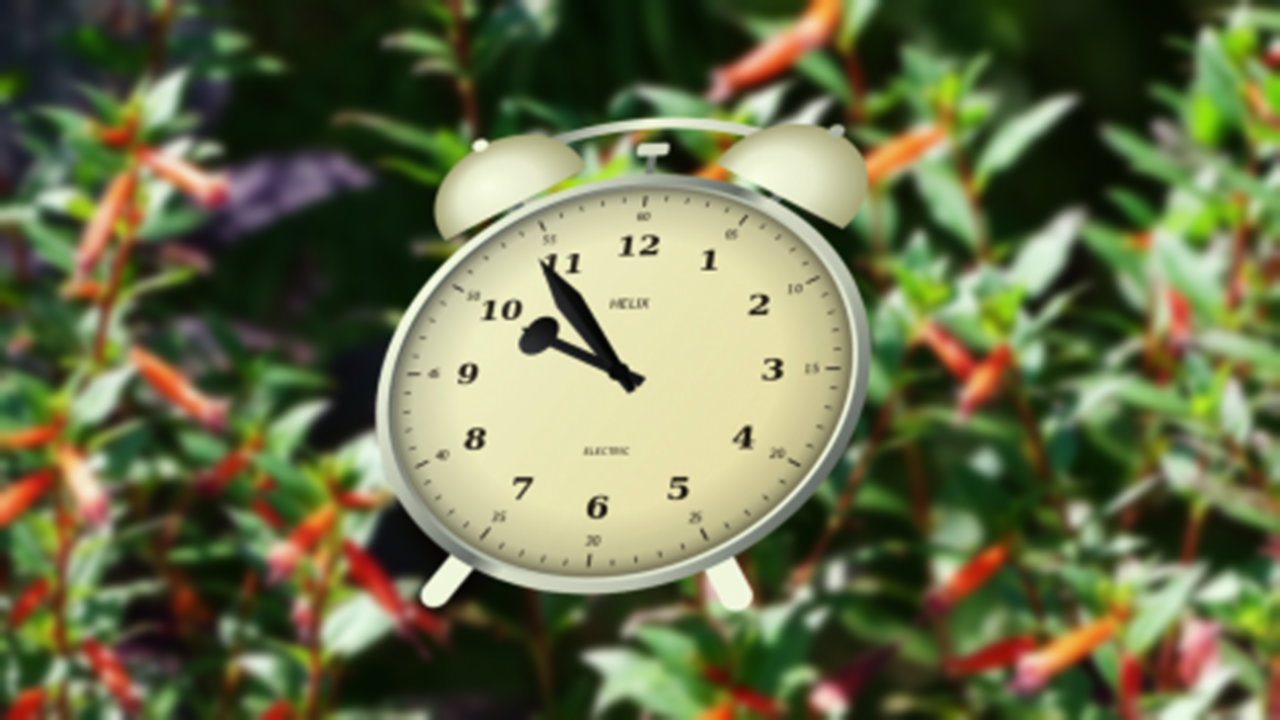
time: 9:54
